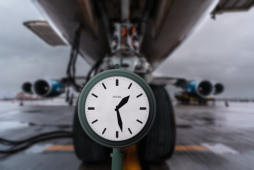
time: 1:28
